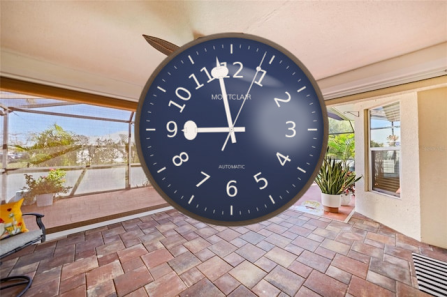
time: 8:58:04
